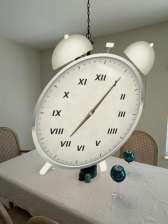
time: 7:05
